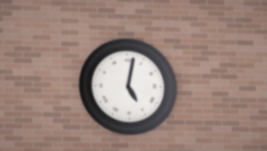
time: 5:02
